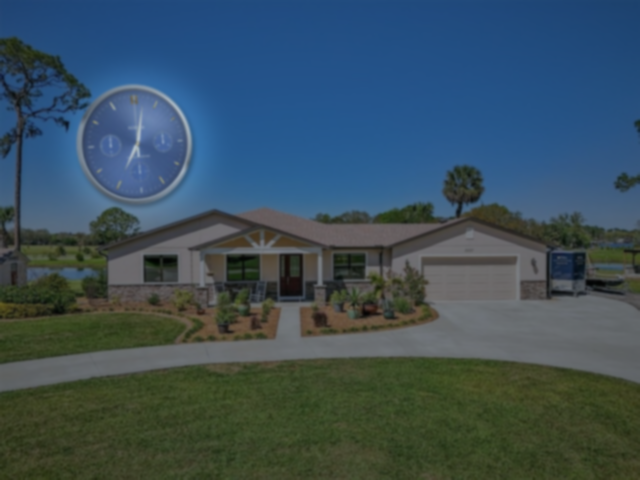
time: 7:02
